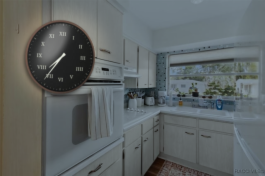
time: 7:36
